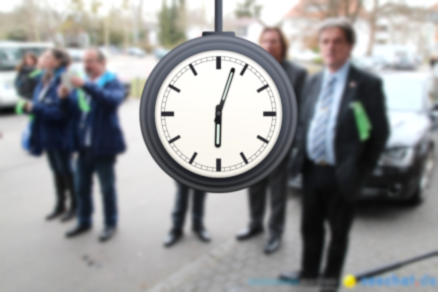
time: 6:03
